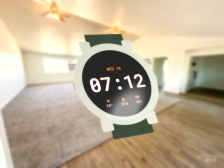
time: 7:12
